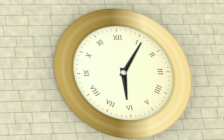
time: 6:06
